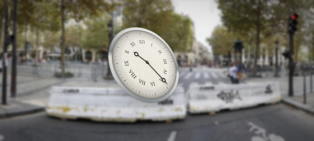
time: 10:24
